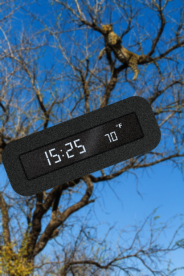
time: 15:25
